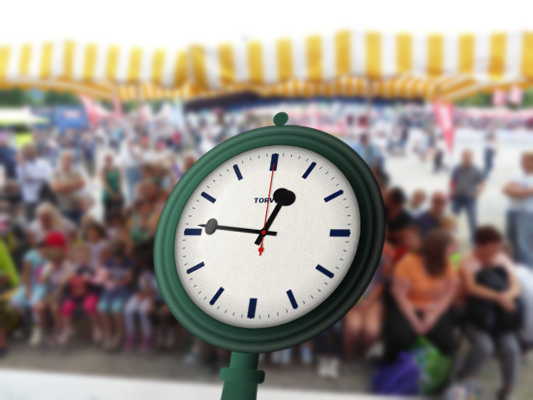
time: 12:46:00
